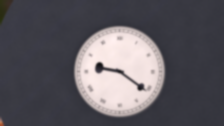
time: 9:21
